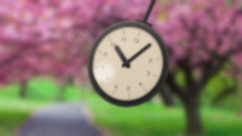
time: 10:05
